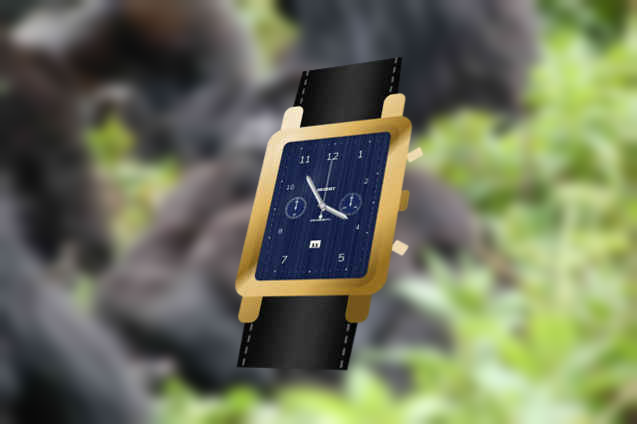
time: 3:54
